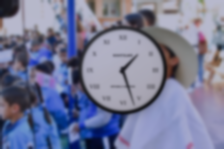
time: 1:27
